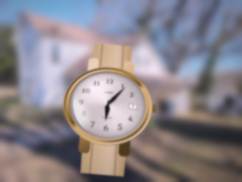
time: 6:06
